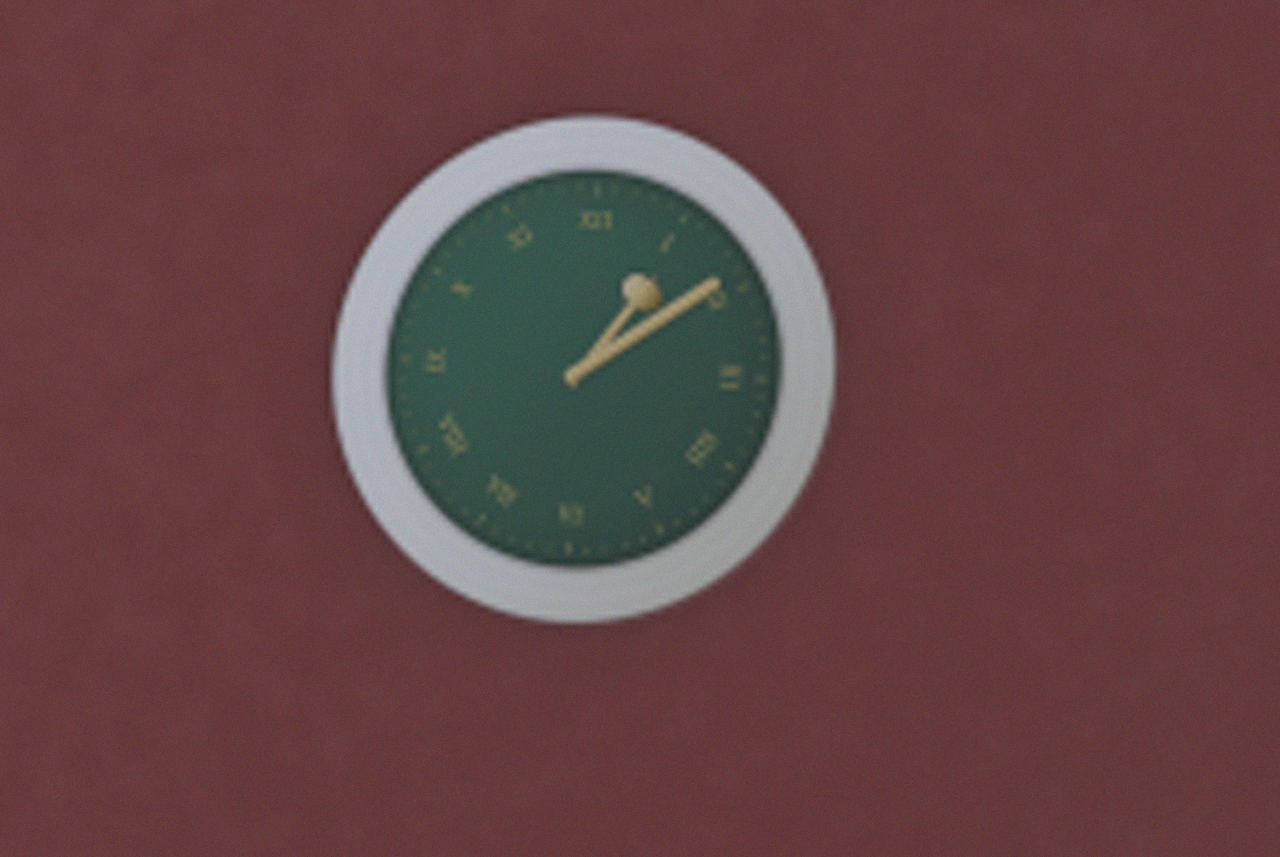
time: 1:09
